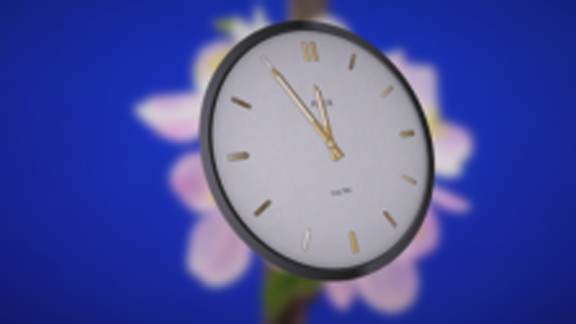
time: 11:55
